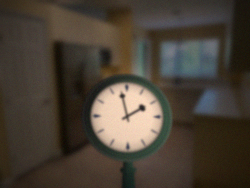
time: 1:58
